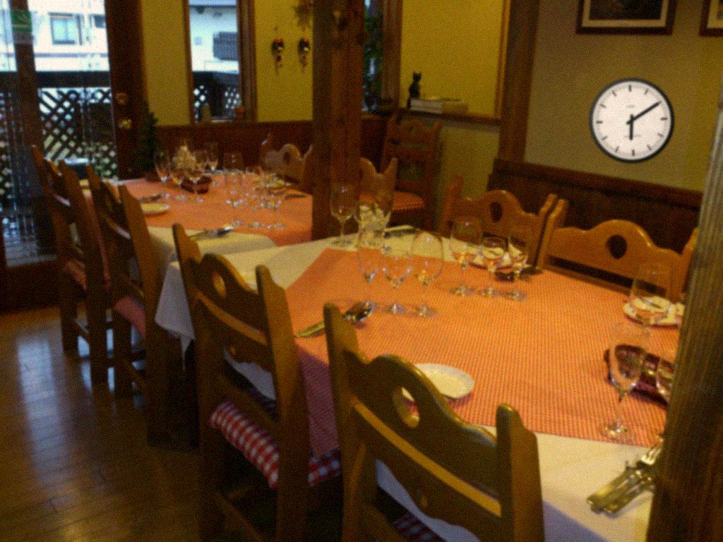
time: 6:10
